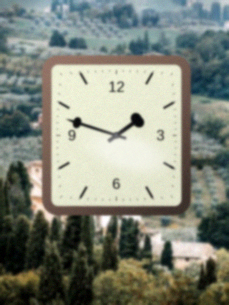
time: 1:48
